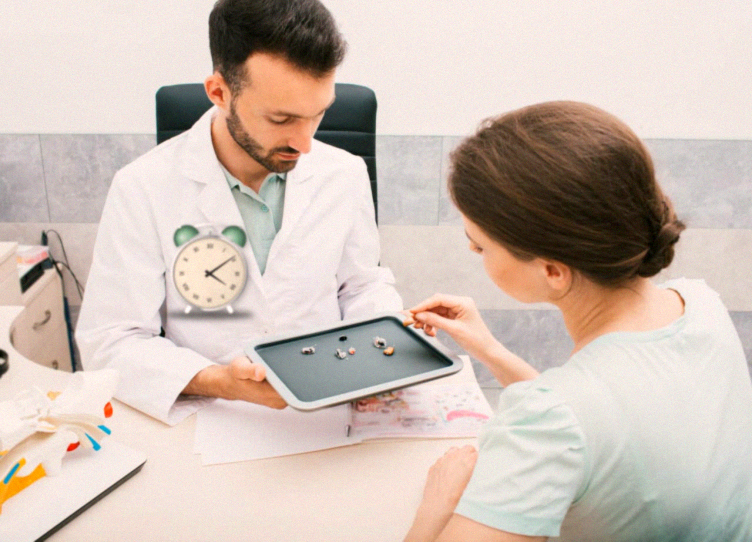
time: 4:09
